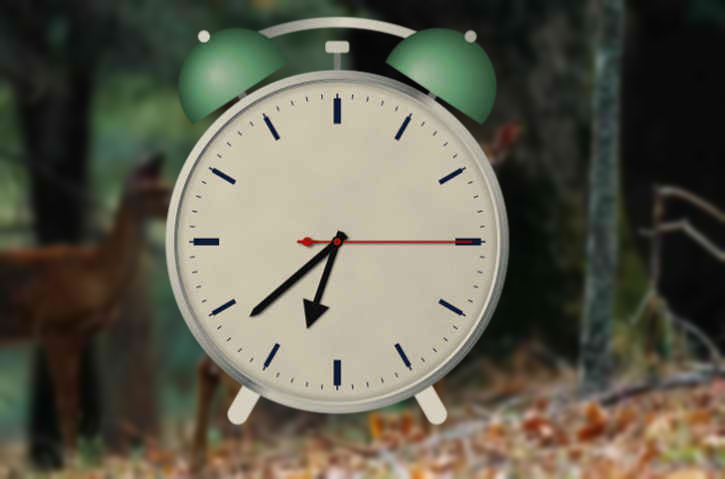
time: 6:38:15
